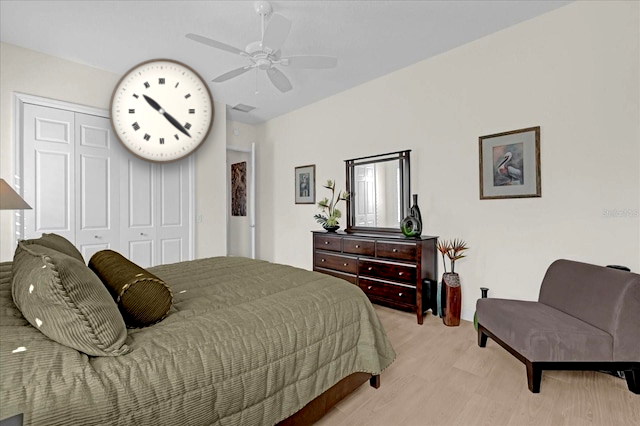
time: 10:22
